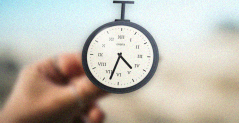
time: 4:33
